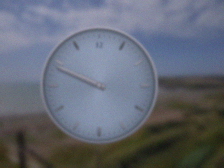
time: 9:49
